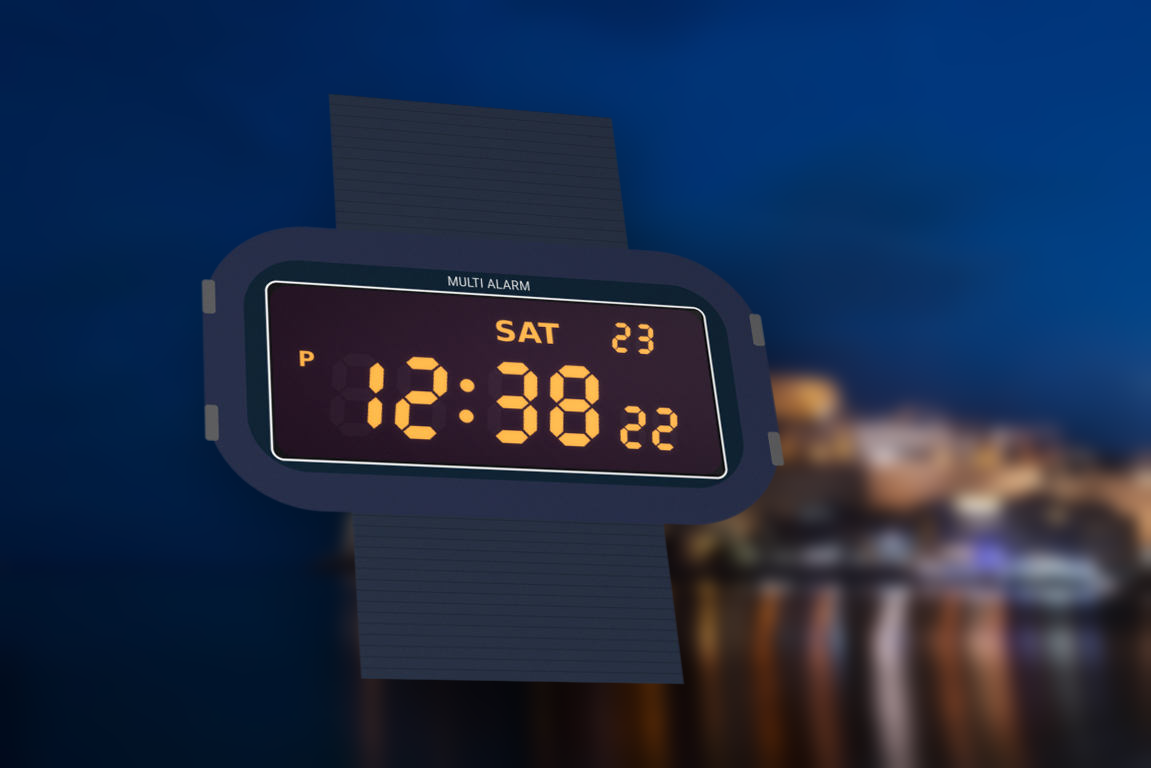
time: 12:38:22
